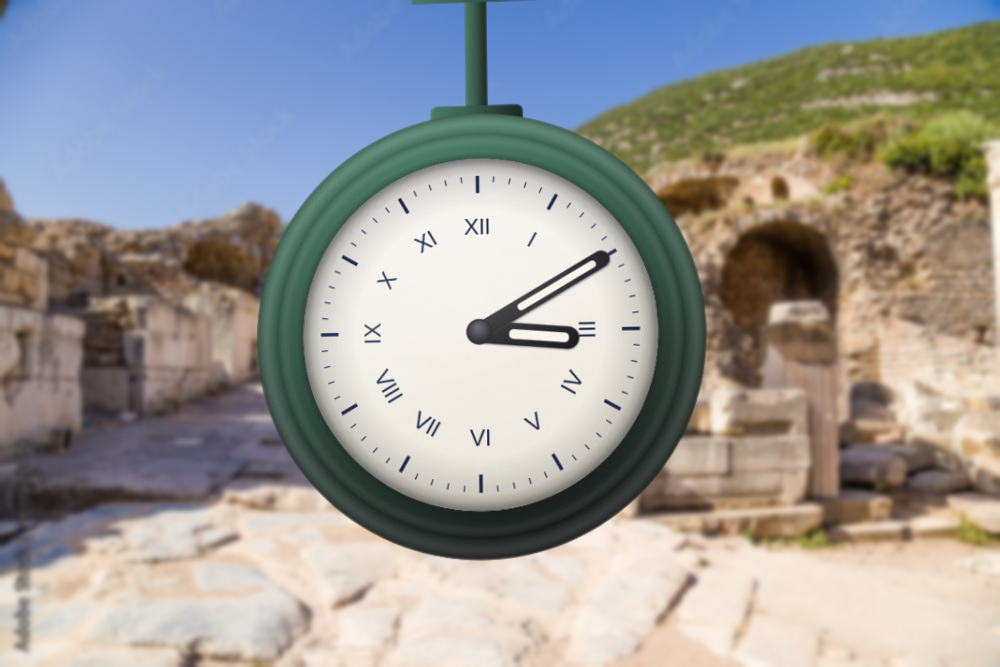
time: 3:10
